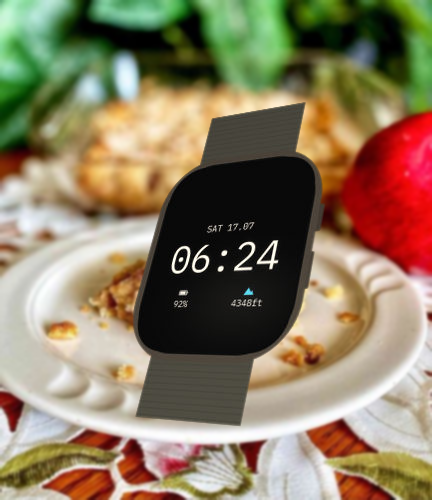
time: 6:24
